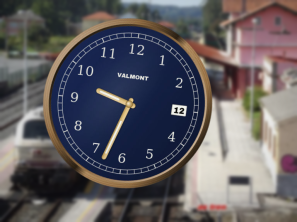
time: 9:33
